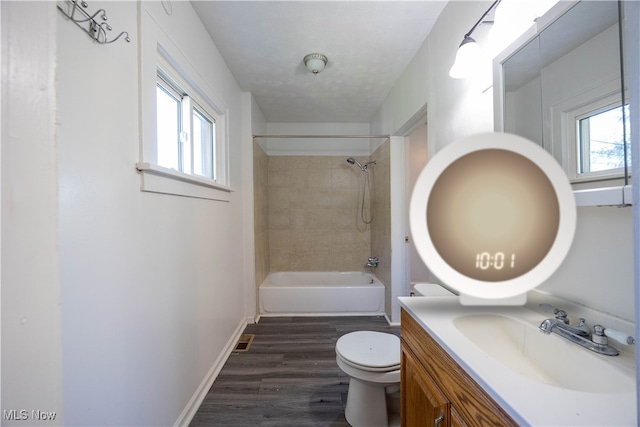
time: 10:01
